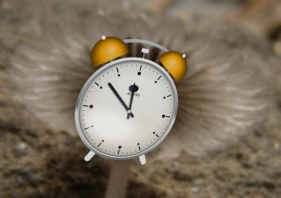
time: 11:52
